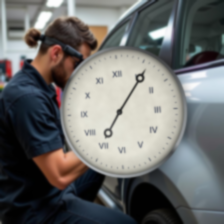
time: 7:06
